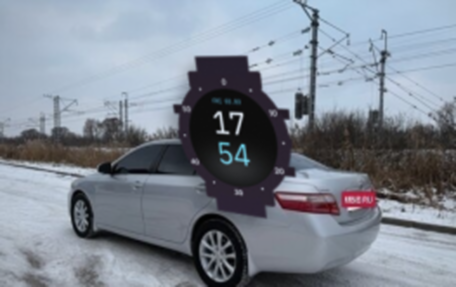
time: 17:54
